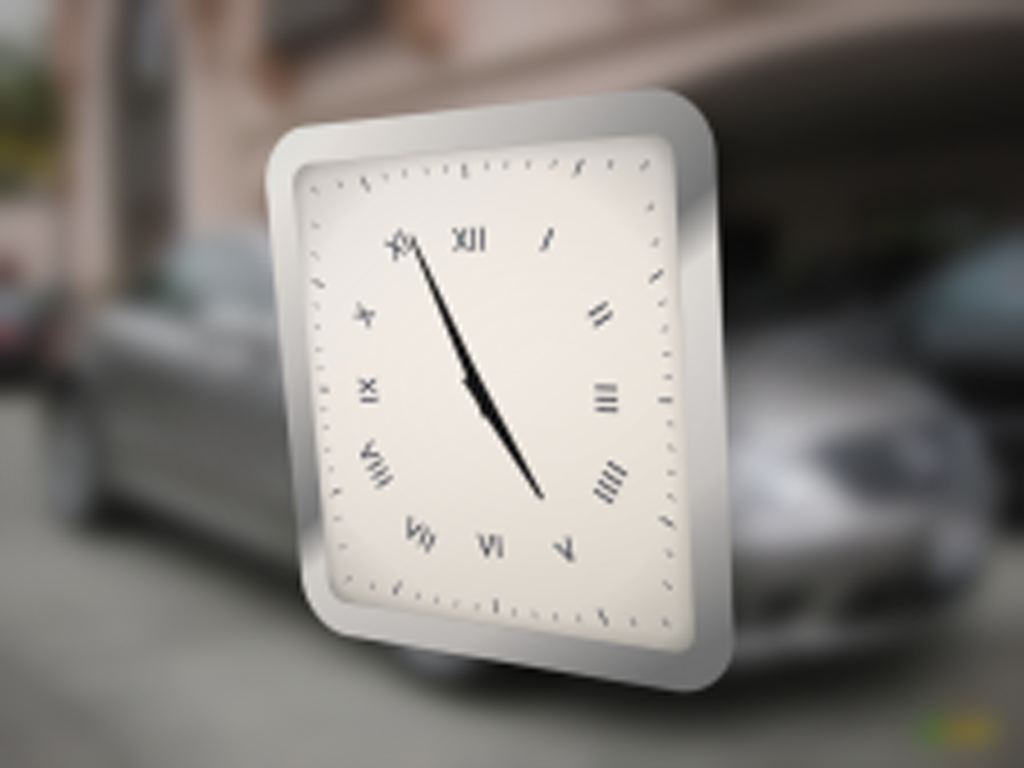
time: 4:56
